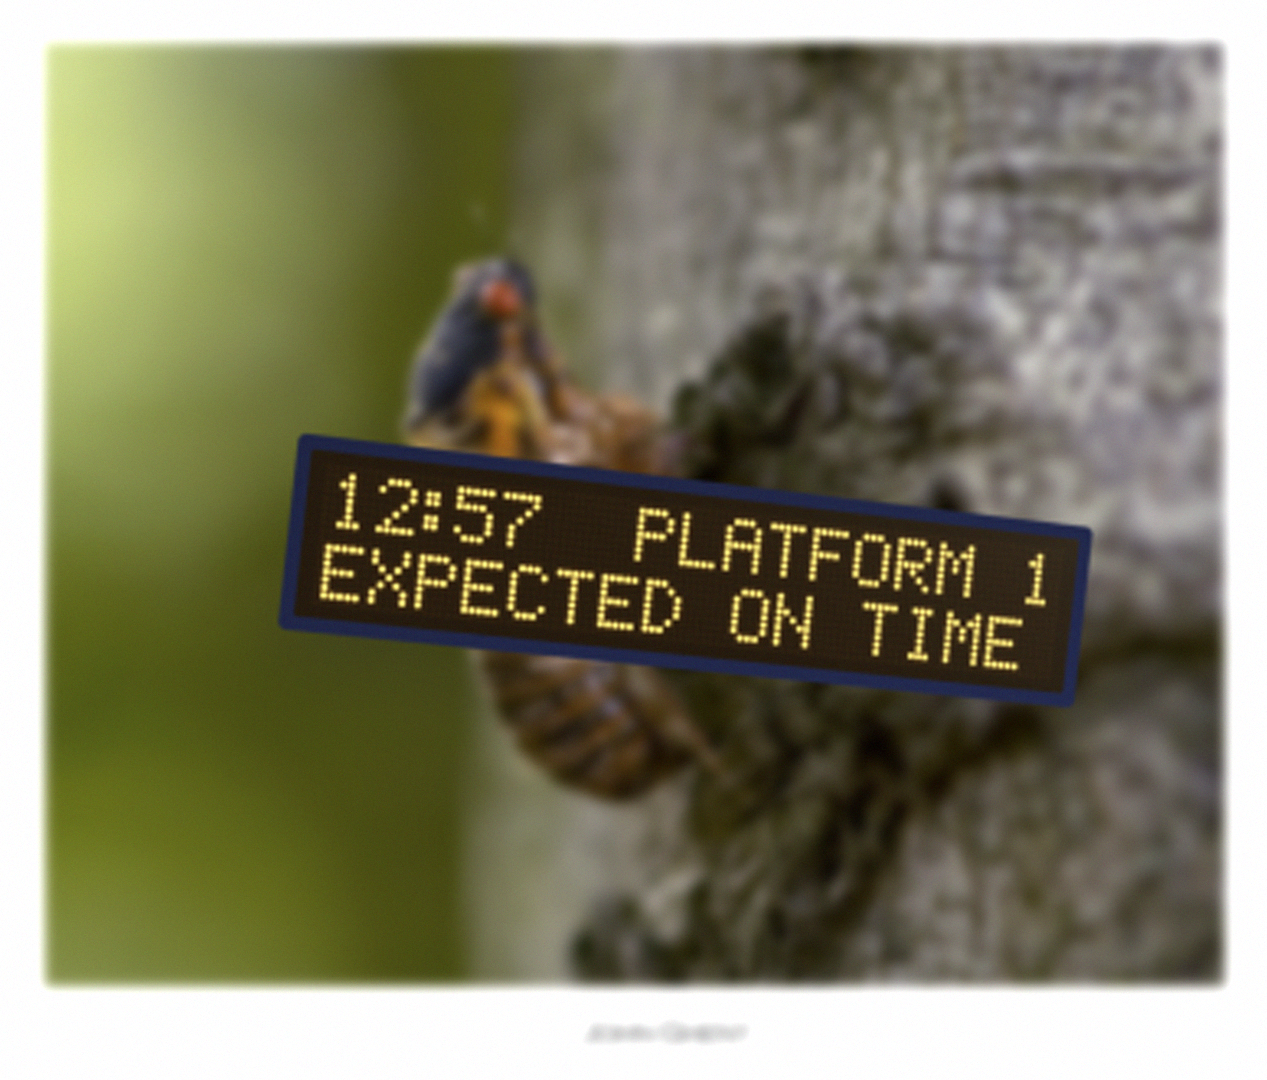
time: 12:57
